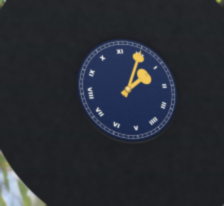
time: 1:00
